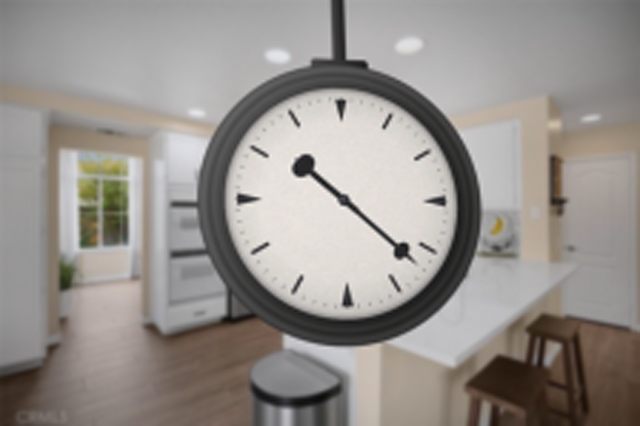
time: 10:22
